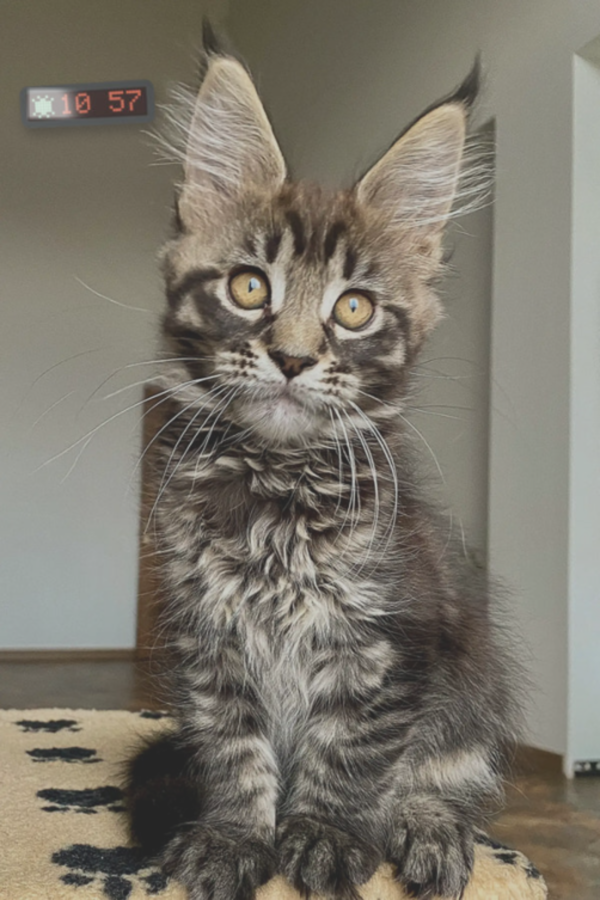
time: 10:57
